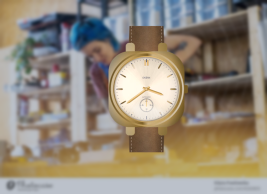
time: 3:39
